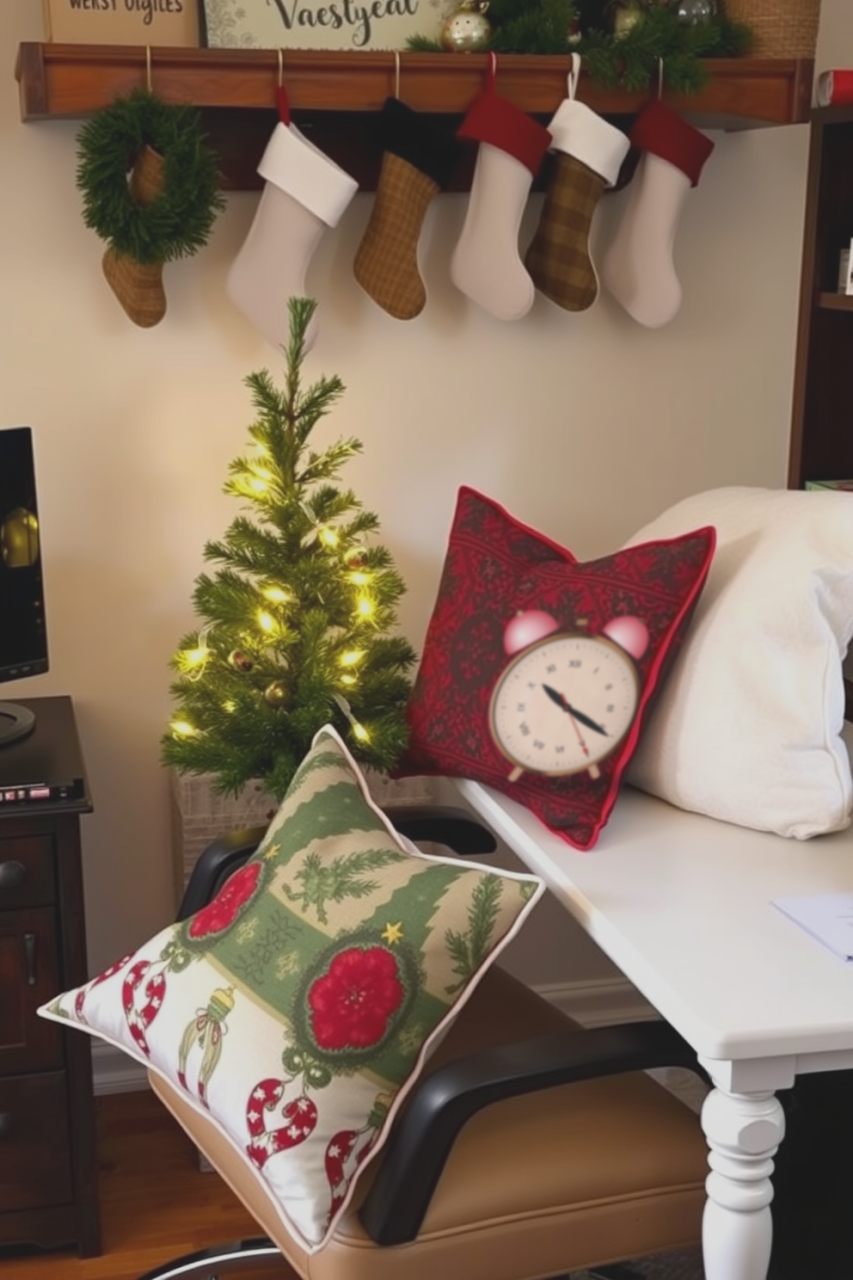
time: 10:20:25
